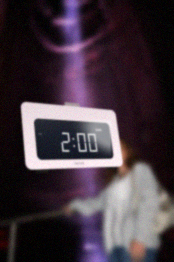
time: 2:00
